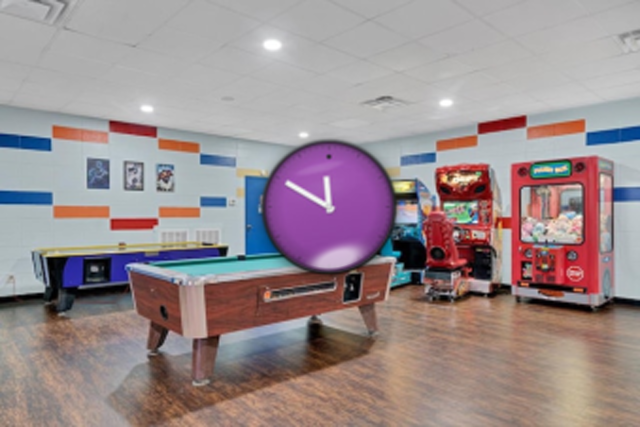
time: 11:50
